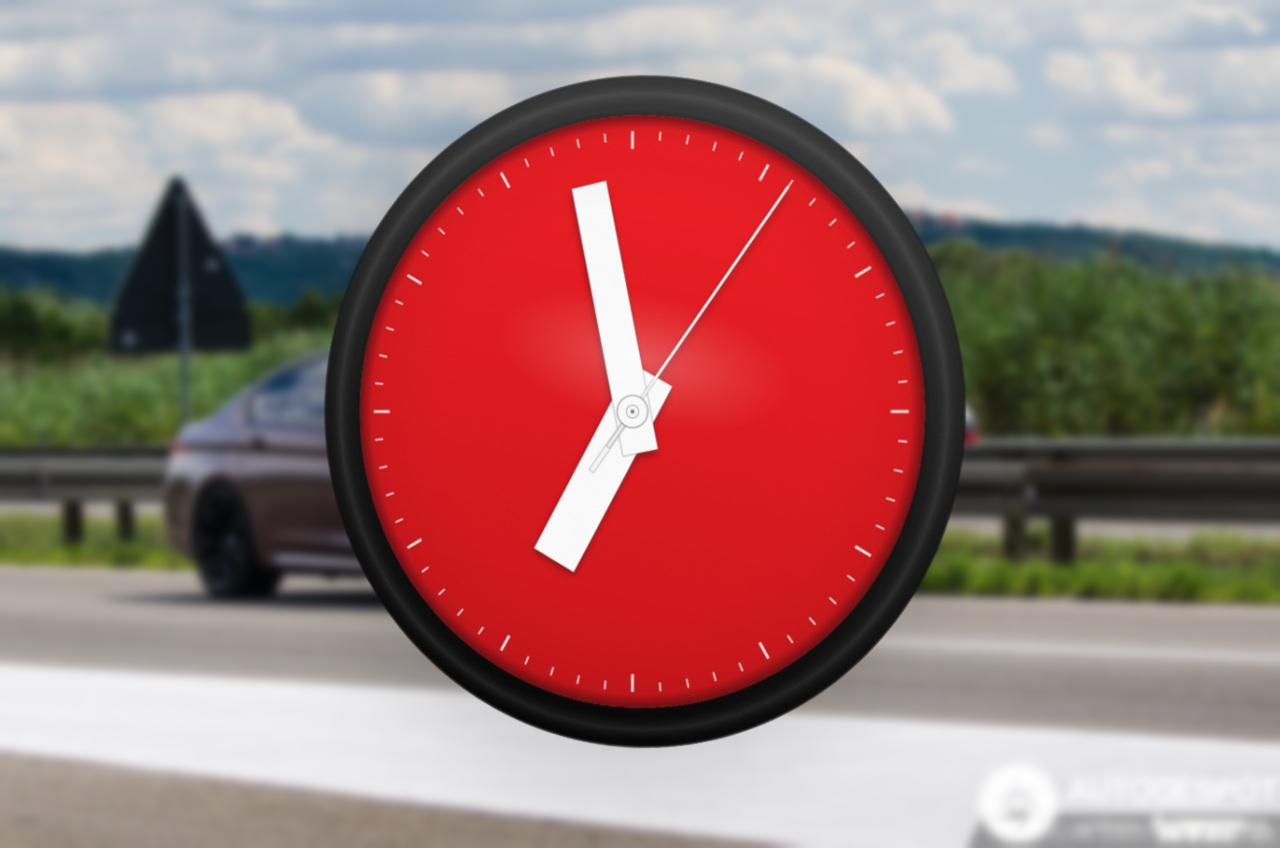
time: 6:58:06
